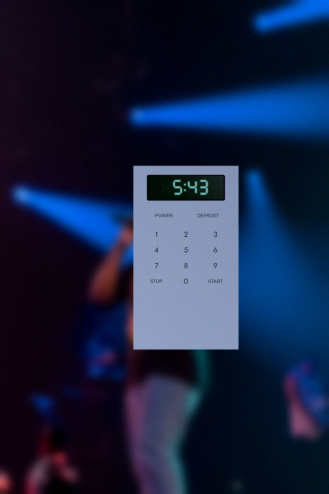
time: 5:43
